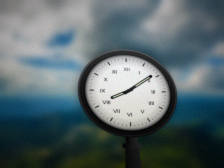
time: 8:09
